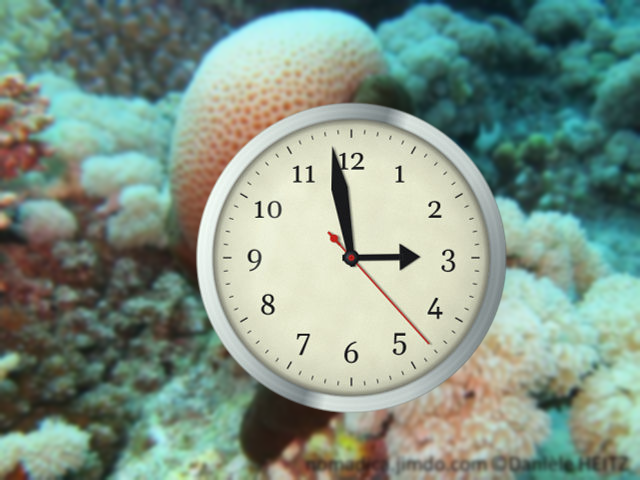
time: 2:58:23
